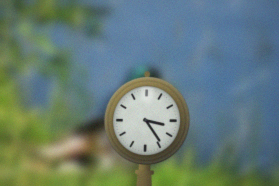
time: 3:24
